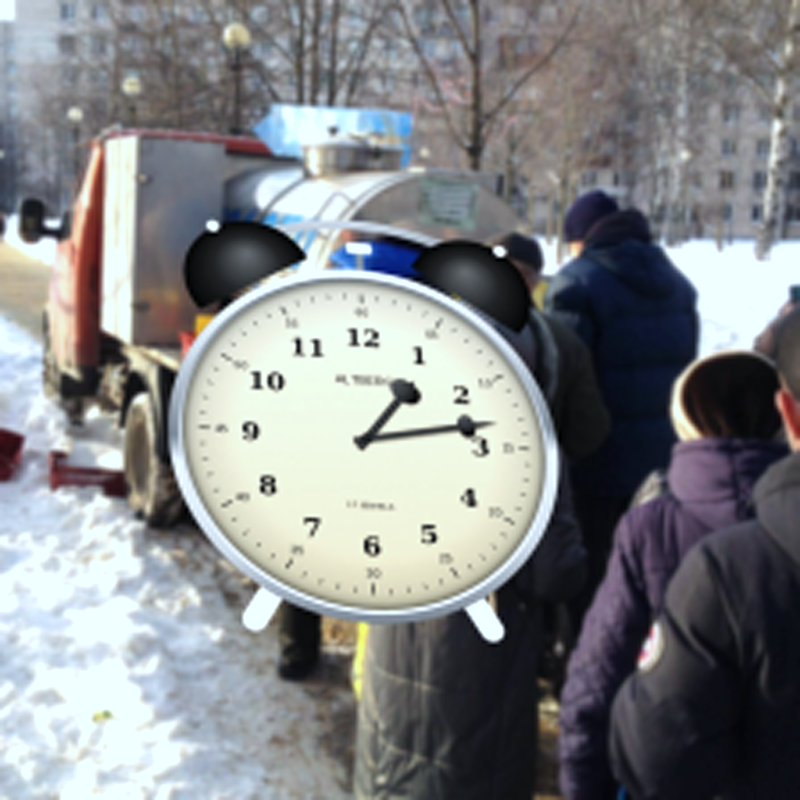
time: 1:13
